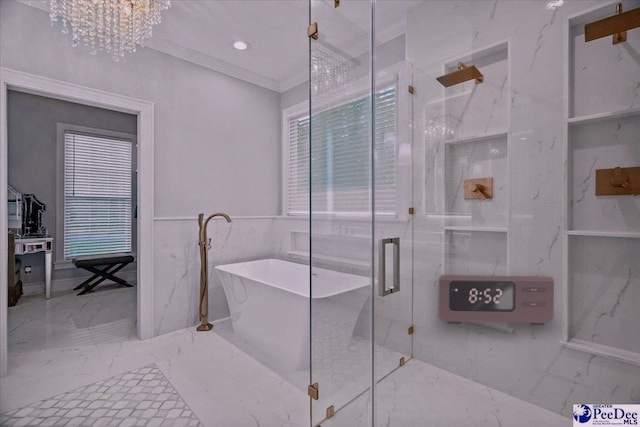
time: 8:52
